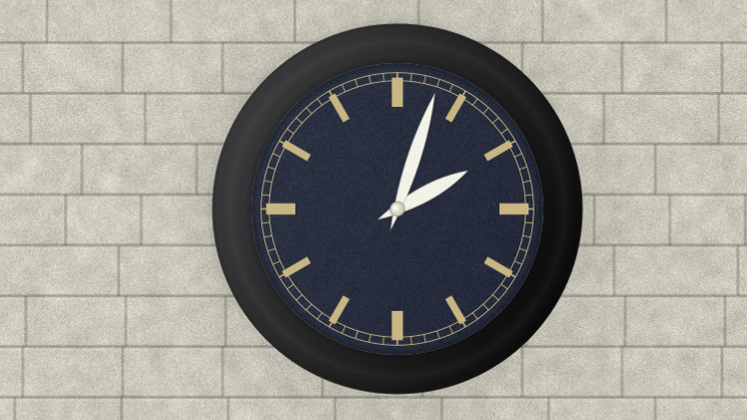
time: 2:03
